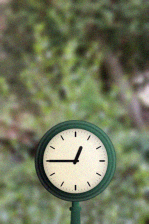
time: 12:45
